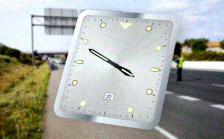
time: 3:49
